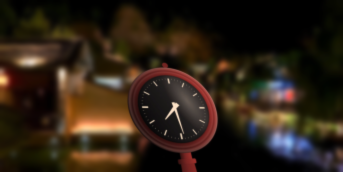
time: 7:29
